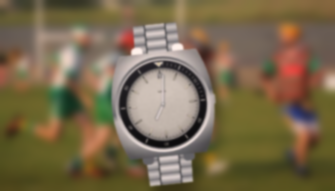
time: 7:01
